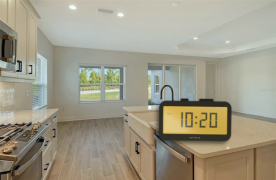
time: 10:20
